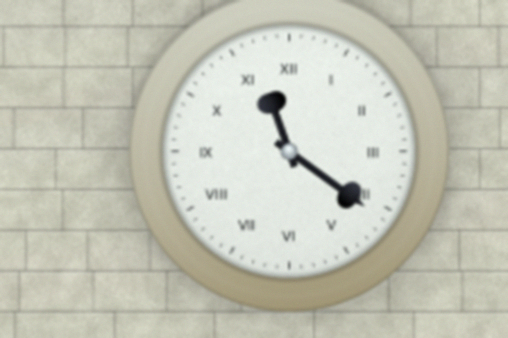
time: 11:21
